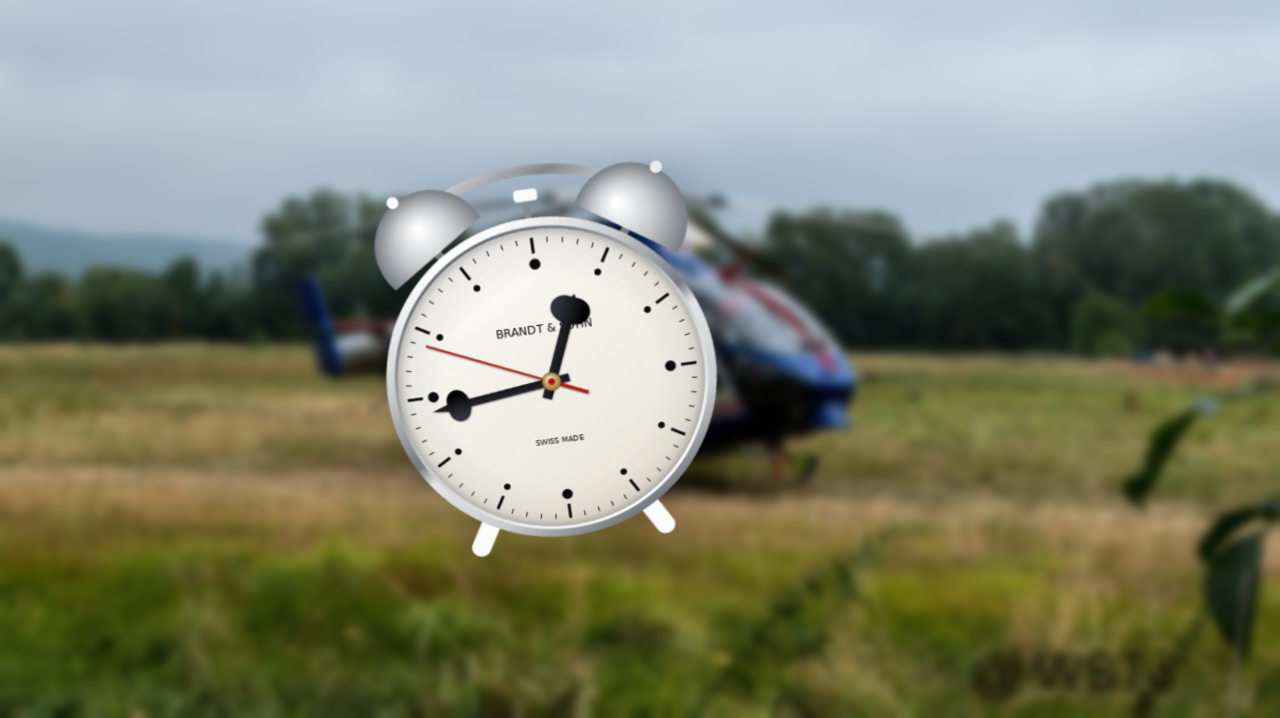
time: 12:43:49
